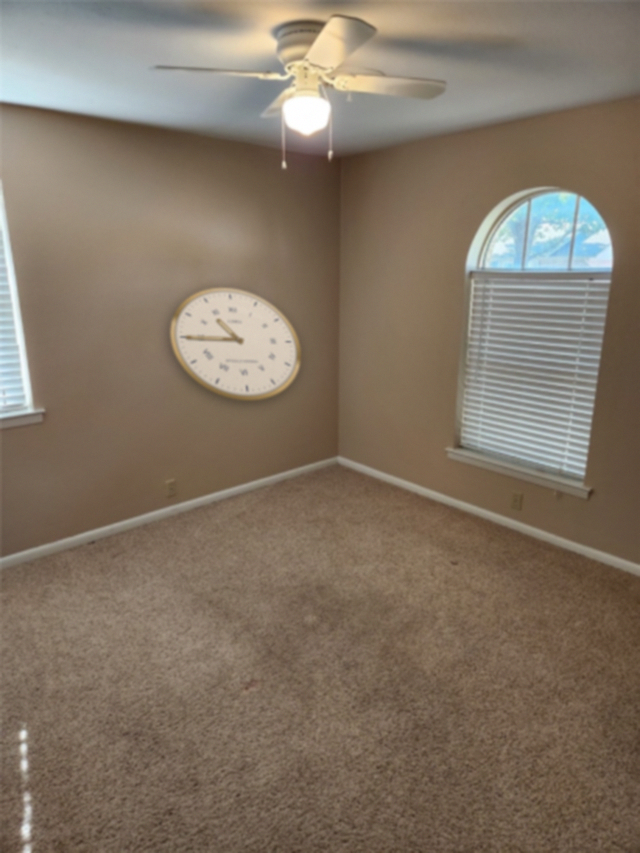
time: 10:45
